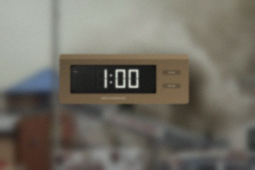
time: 1:00
